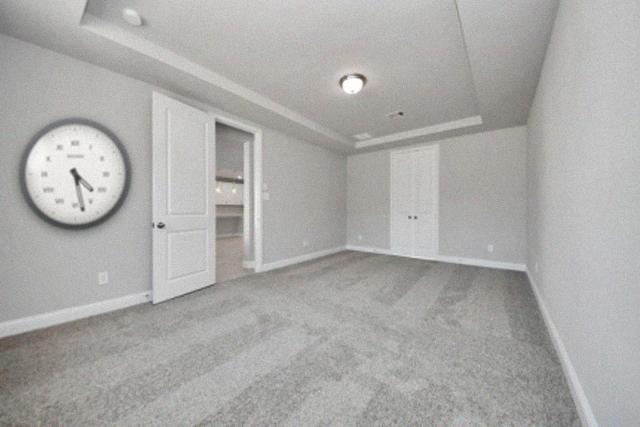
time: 4:28
